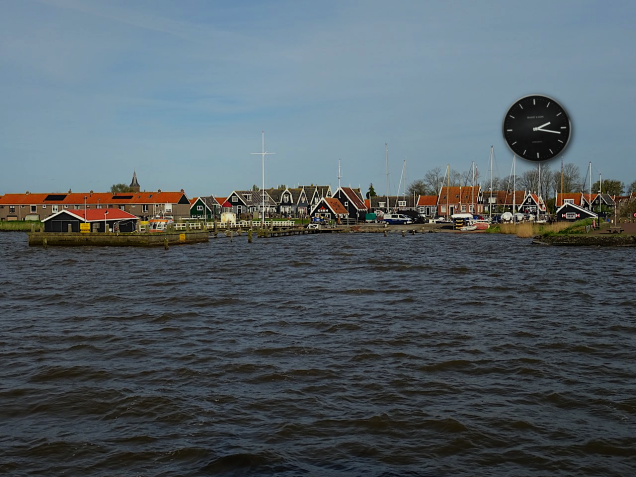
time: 2:17
